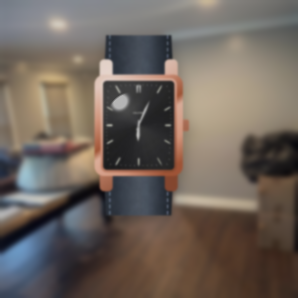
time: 6:04
